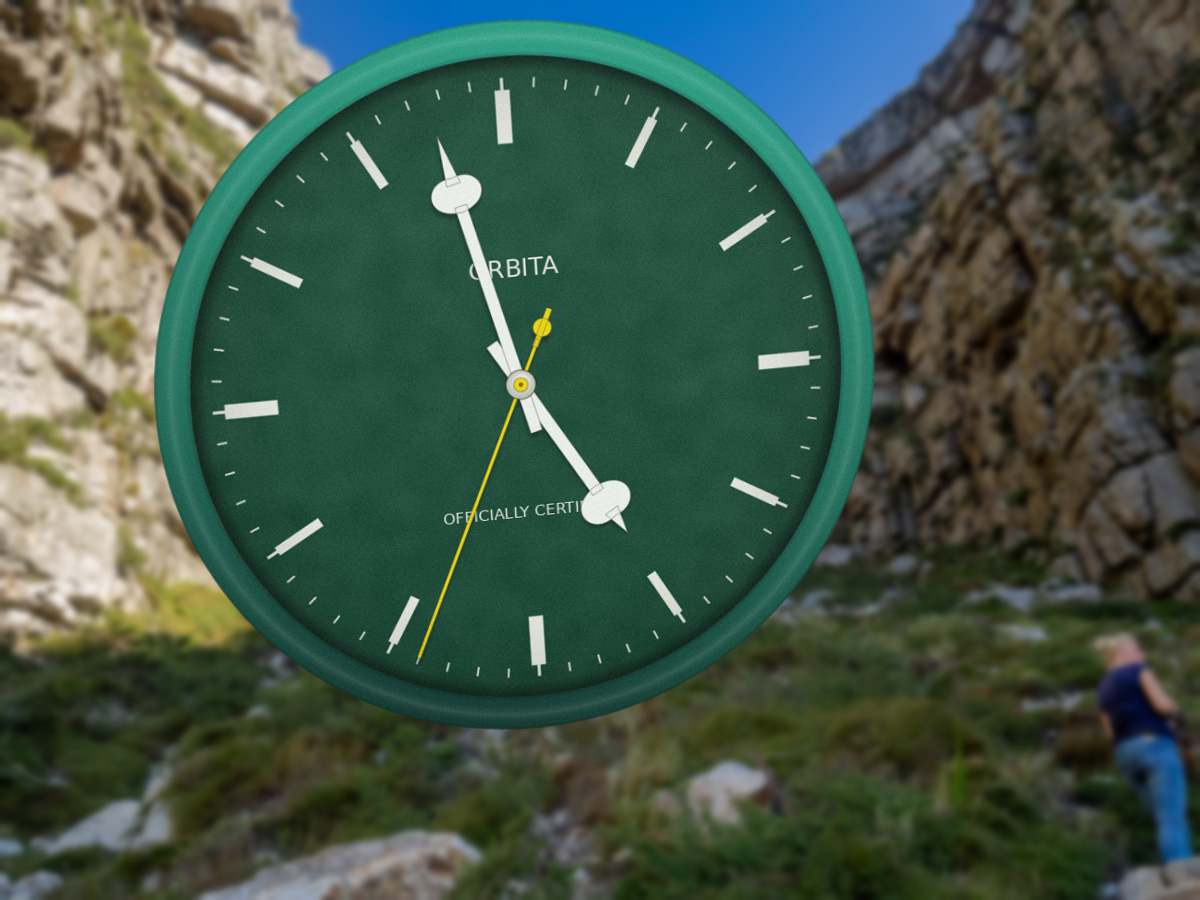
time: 4:57:34
